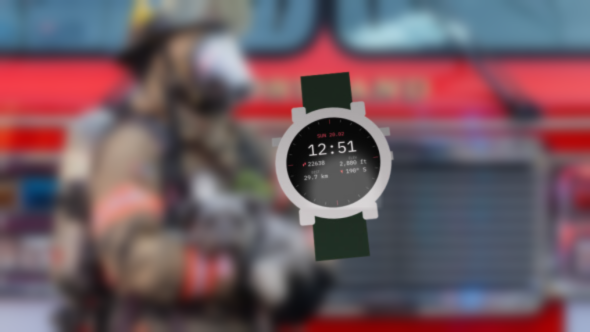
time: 12:51
